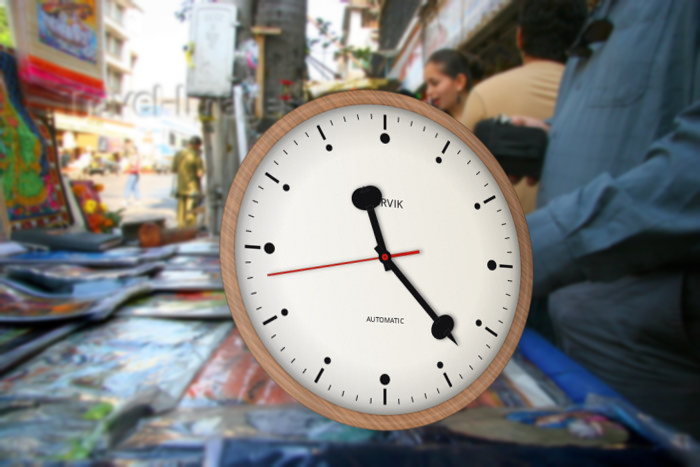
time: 11:22:43
